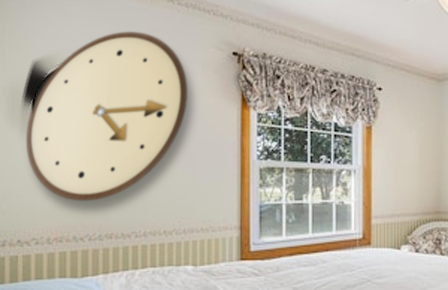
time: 4:14
